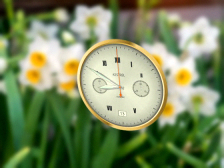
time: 8:50
